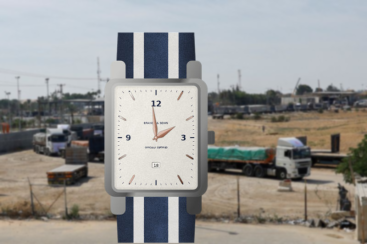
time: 1:59
